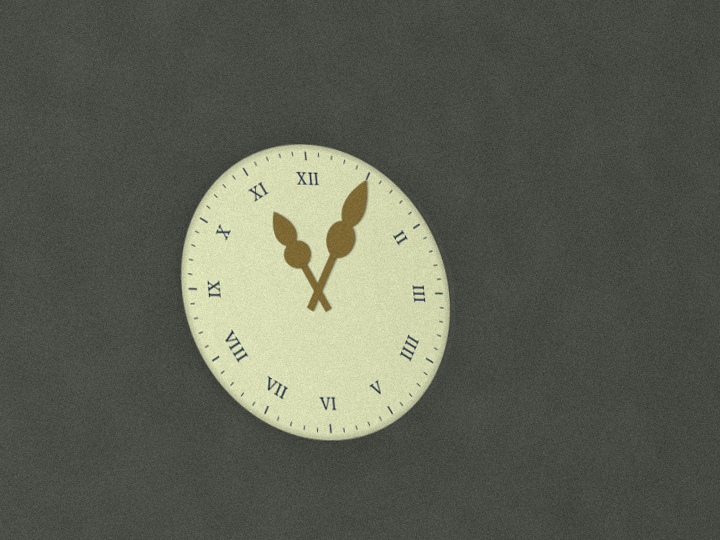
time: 11:05
